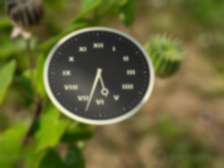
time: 5:33
